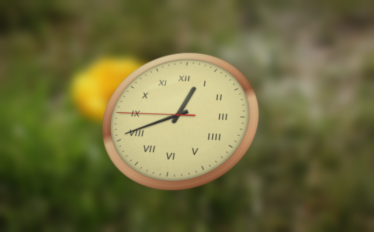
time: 12:40:45
